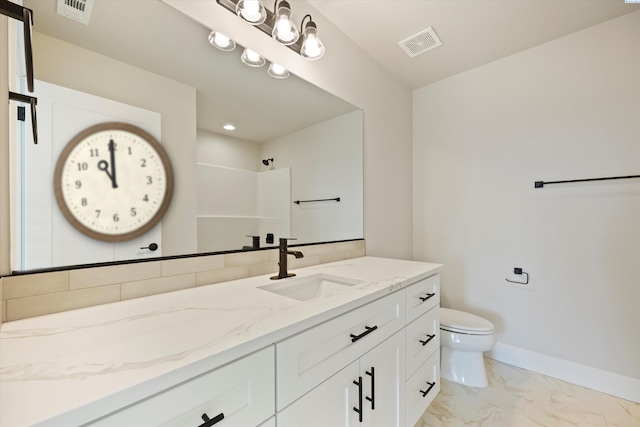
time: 11:00
